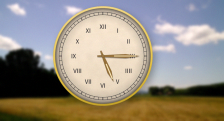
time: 5:15
